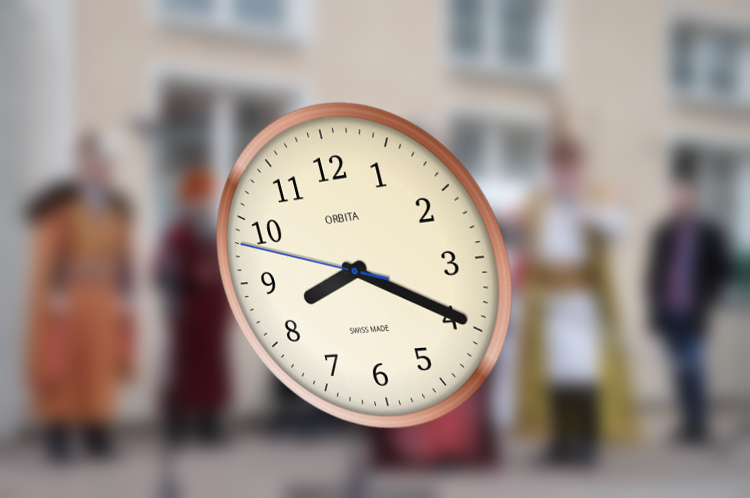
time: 8:19:48
